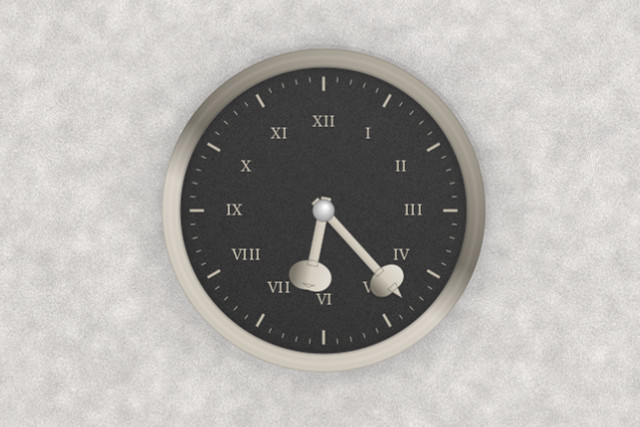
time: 6:23
